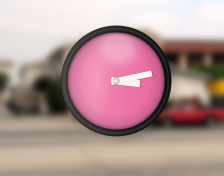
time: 3:13
